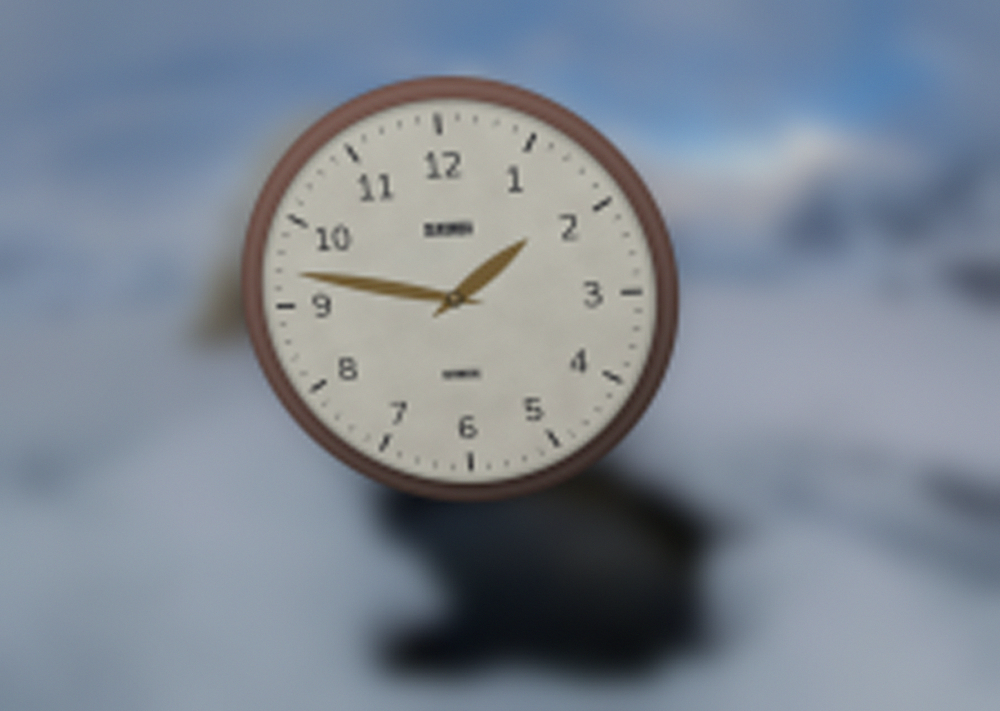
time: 1:47
